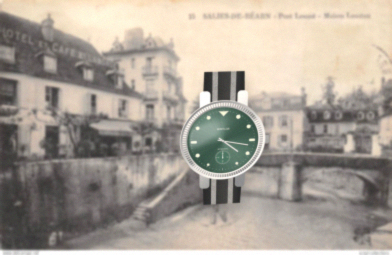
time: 4:17
